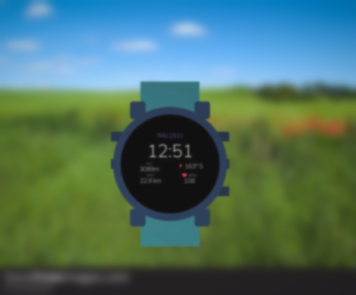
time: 12:51
